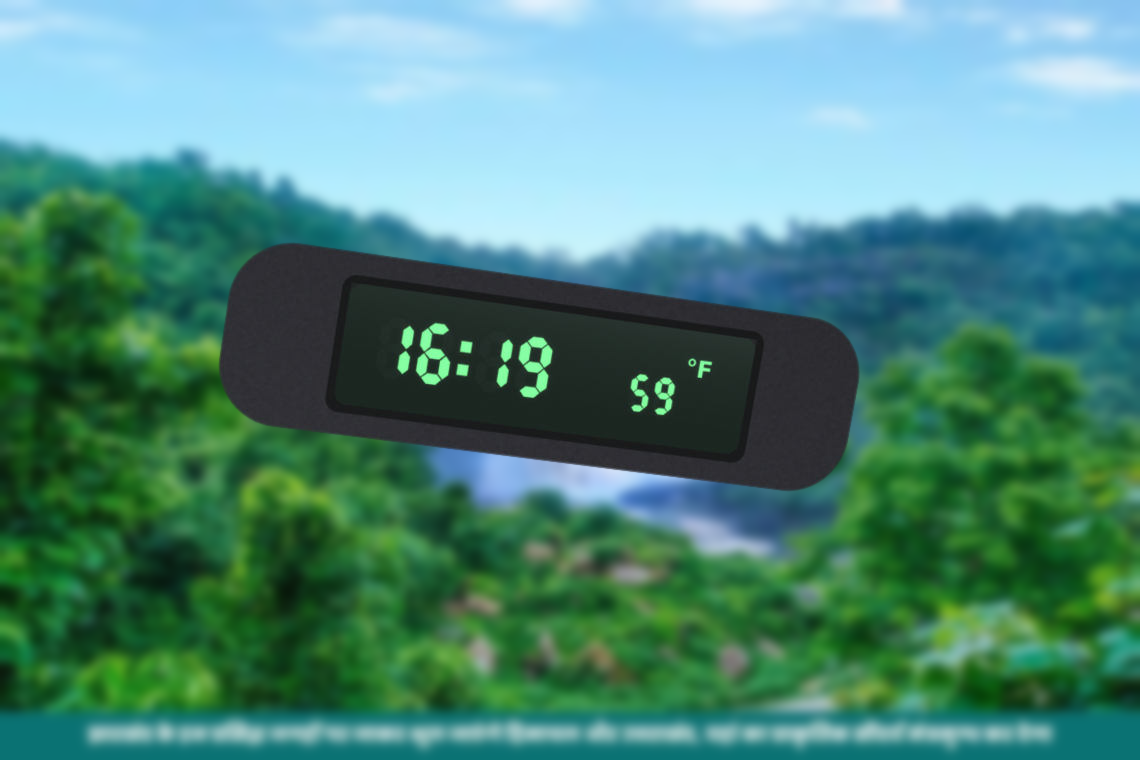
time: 16:19
